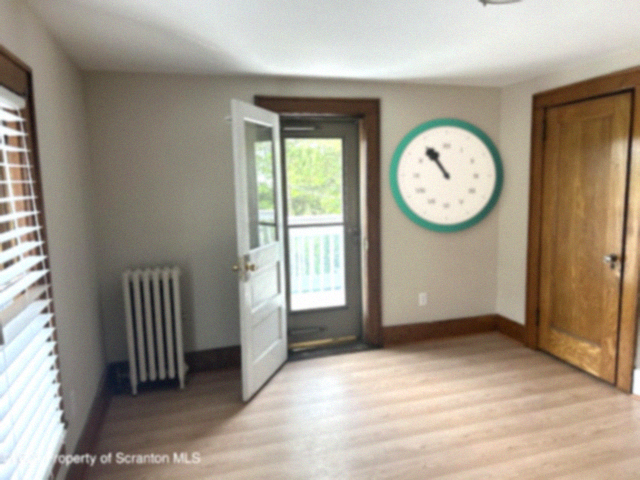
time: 10:54
